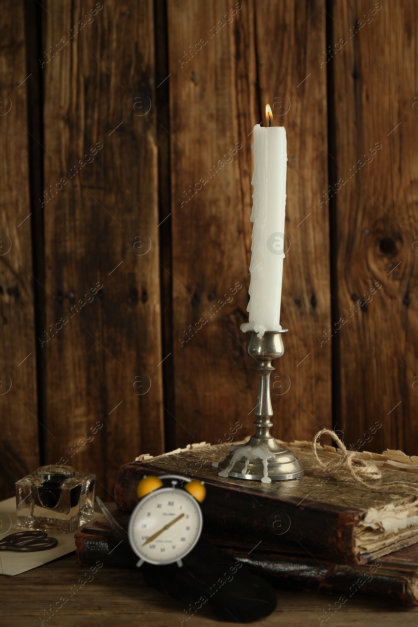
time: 1:38
